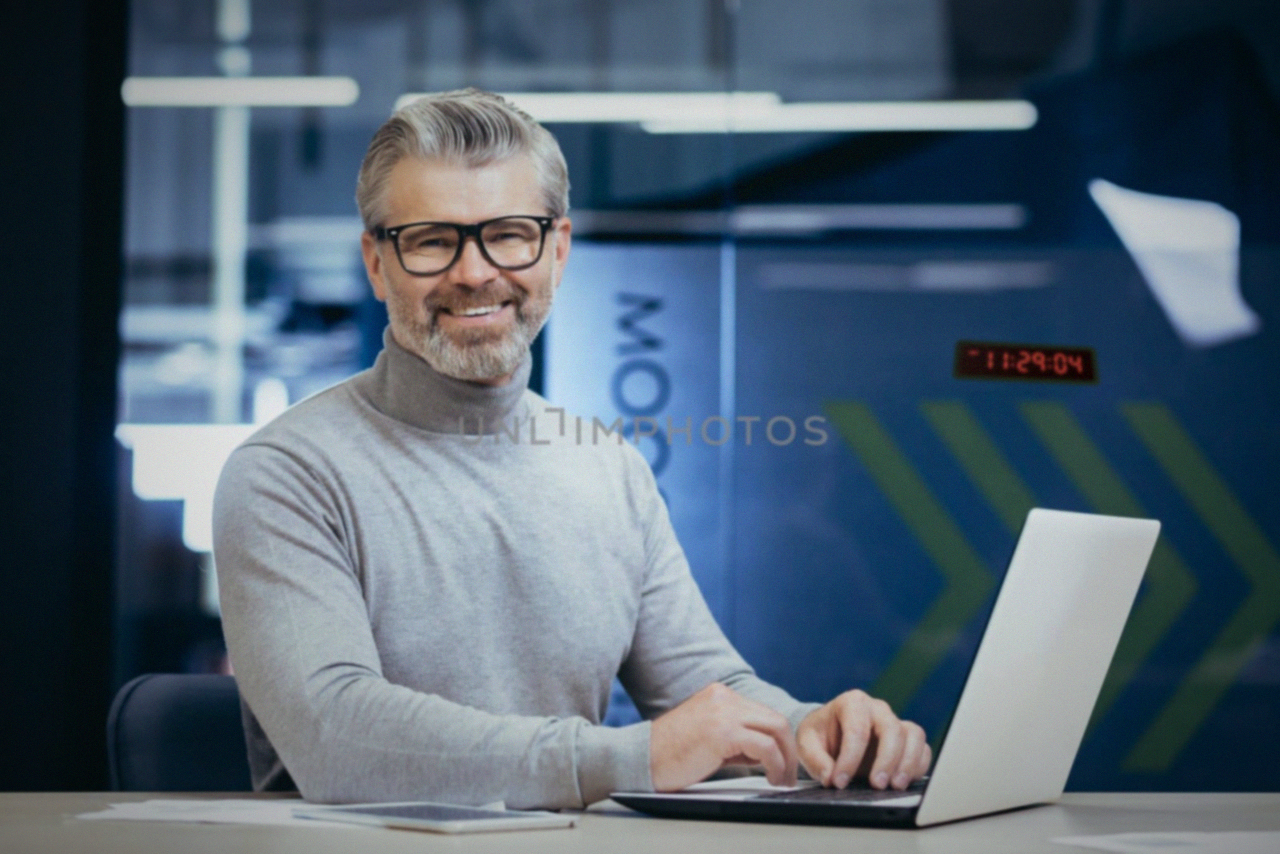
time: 11:29:04
